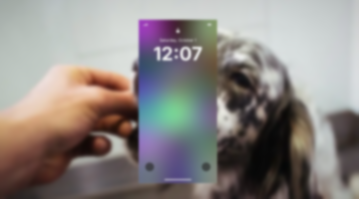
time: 12:07
